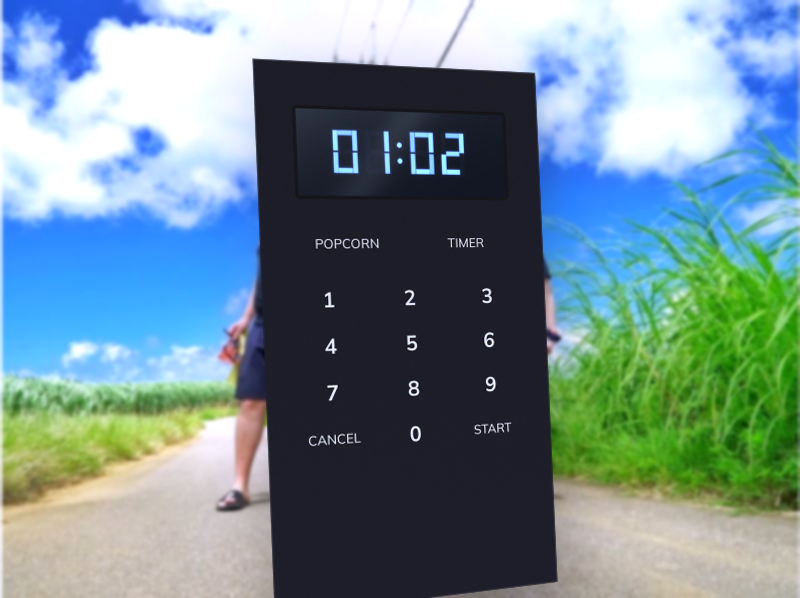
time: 1:02
